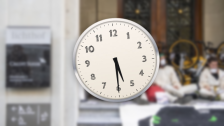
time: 5:30
